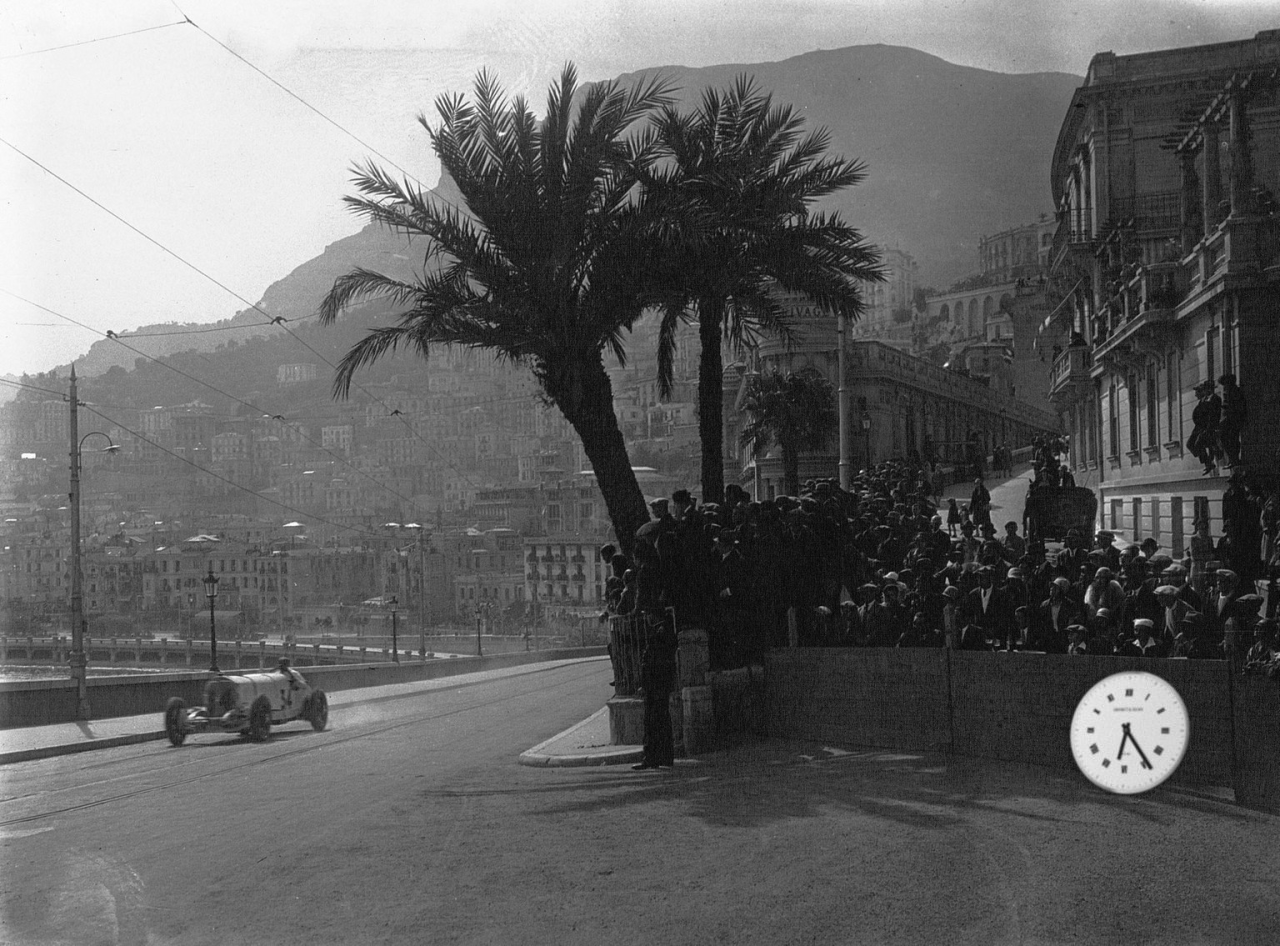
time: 6:24
